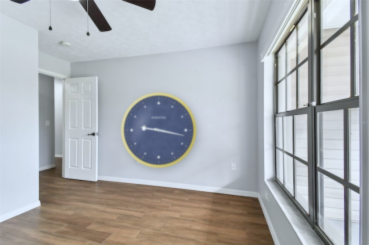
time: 9:17
